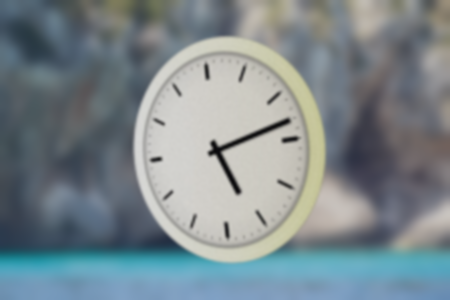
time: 5:13
